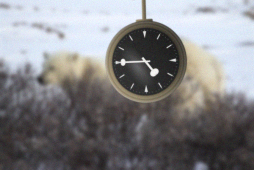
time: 4:45
